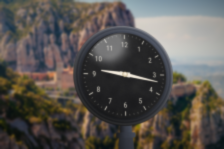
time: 9:17
